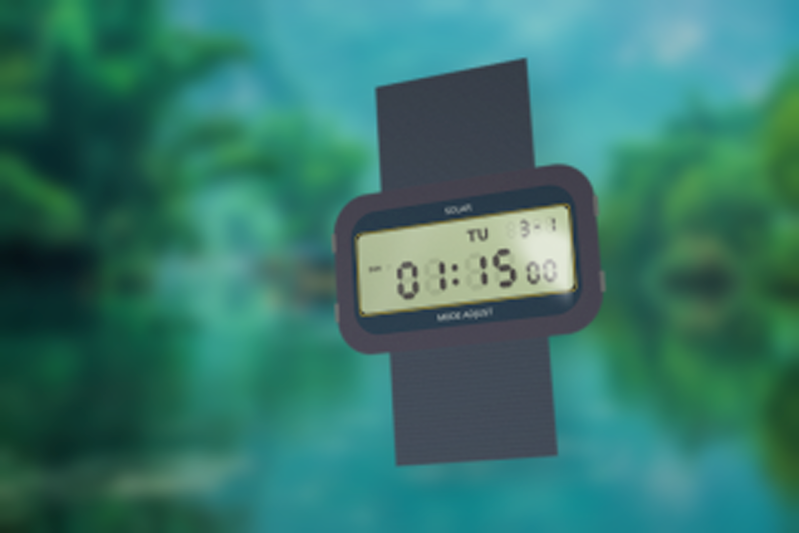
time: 1:15:00
